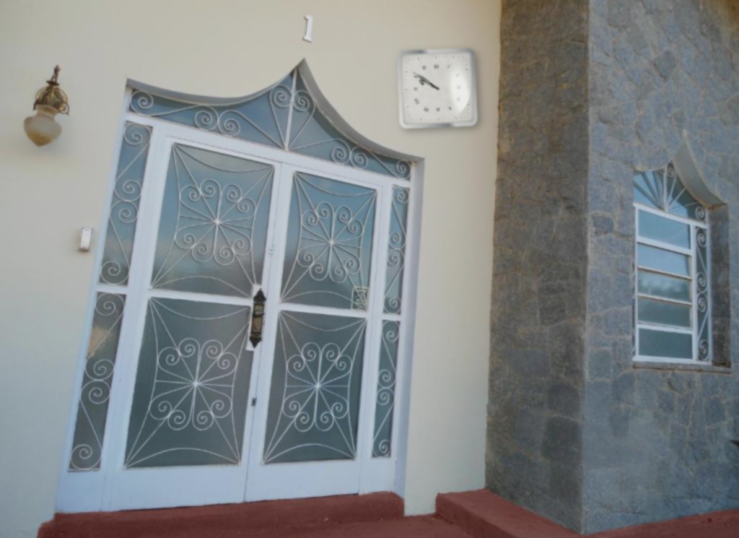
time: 9:51
